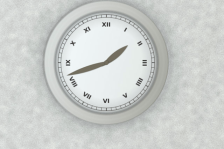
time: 1:42
